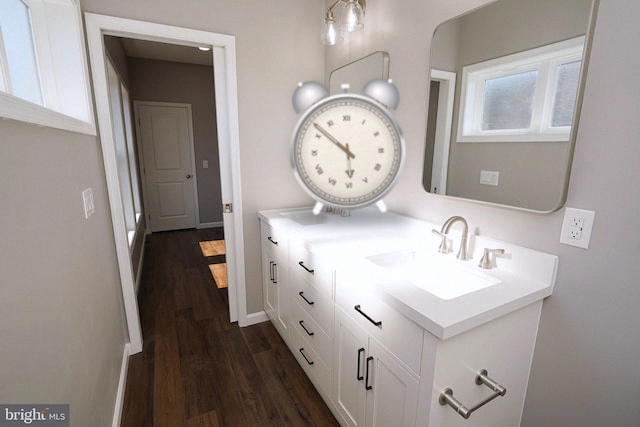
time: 5:52
